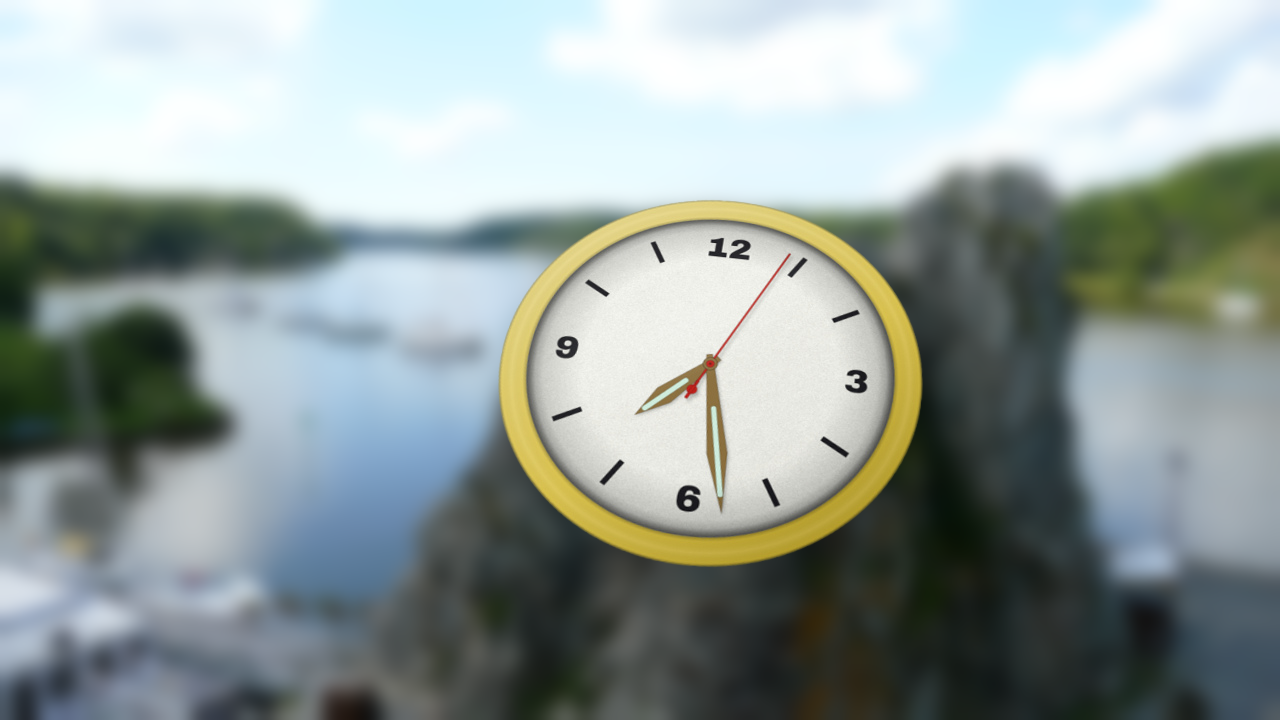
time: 7:28:04
